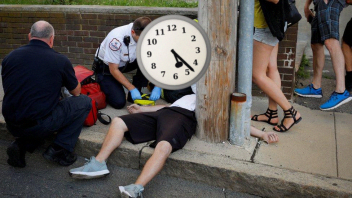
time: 5:23
